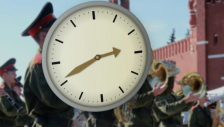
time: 2:41
